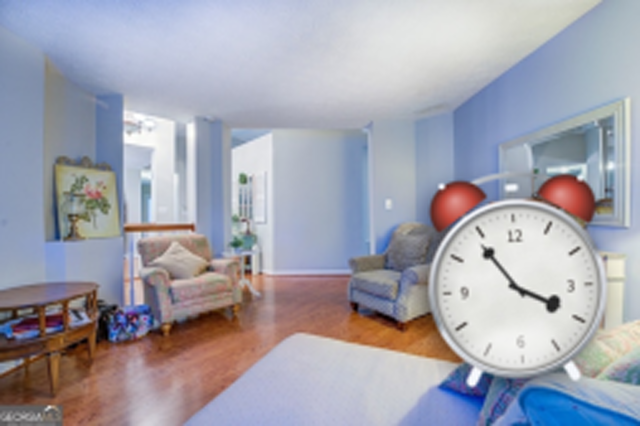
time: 3:54
